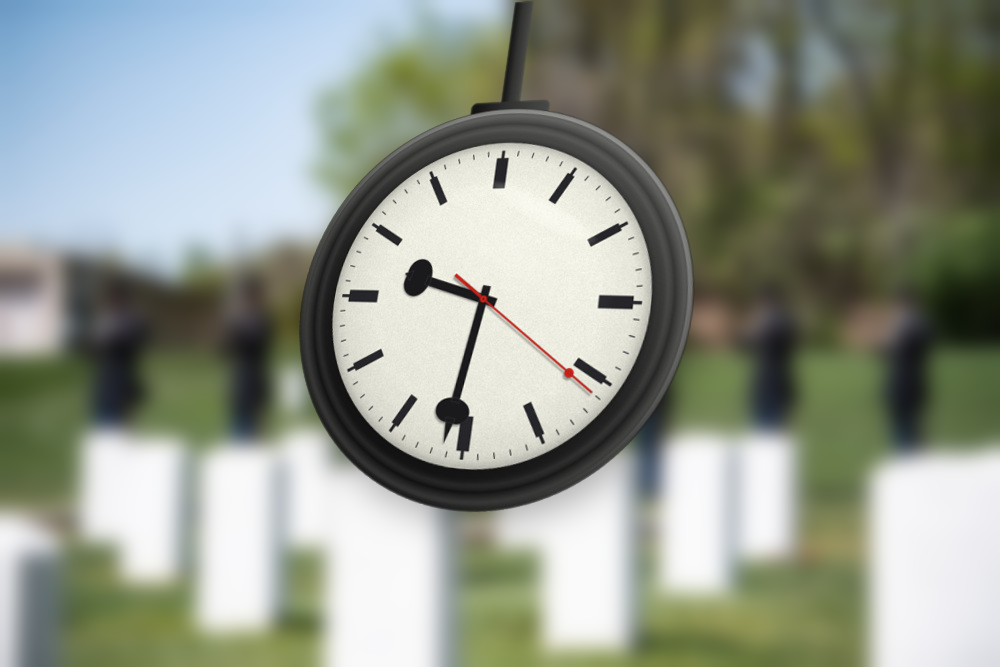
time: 9:31:21
